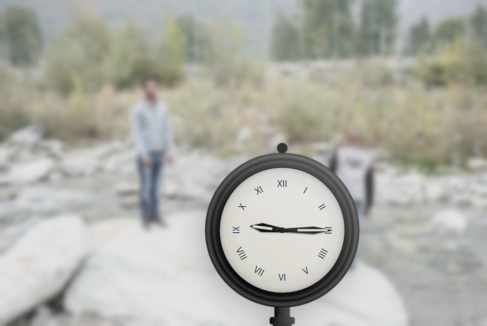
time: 9:15
